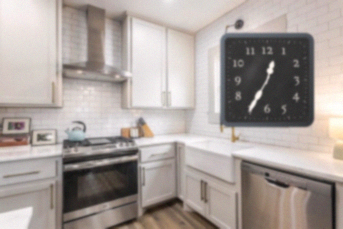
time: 12:35
